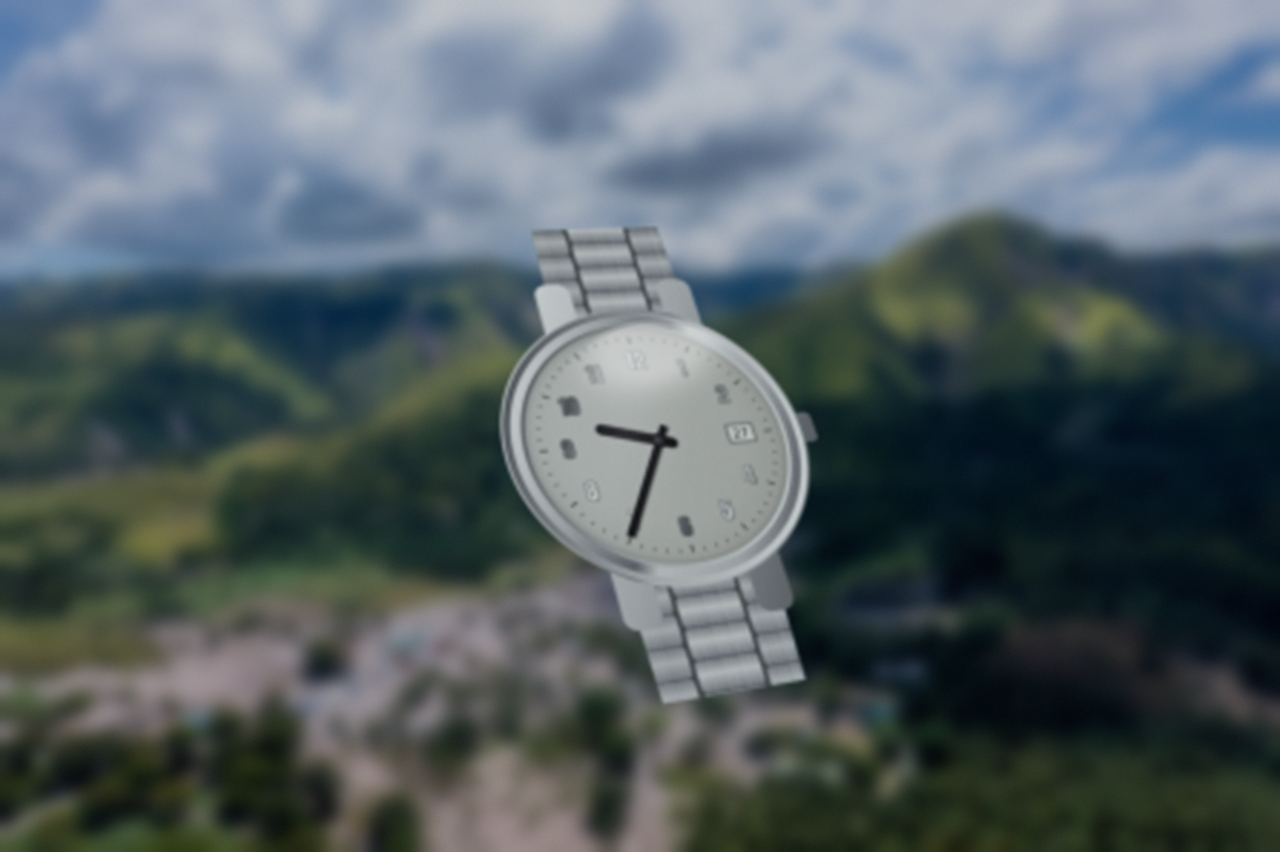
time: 9:35
